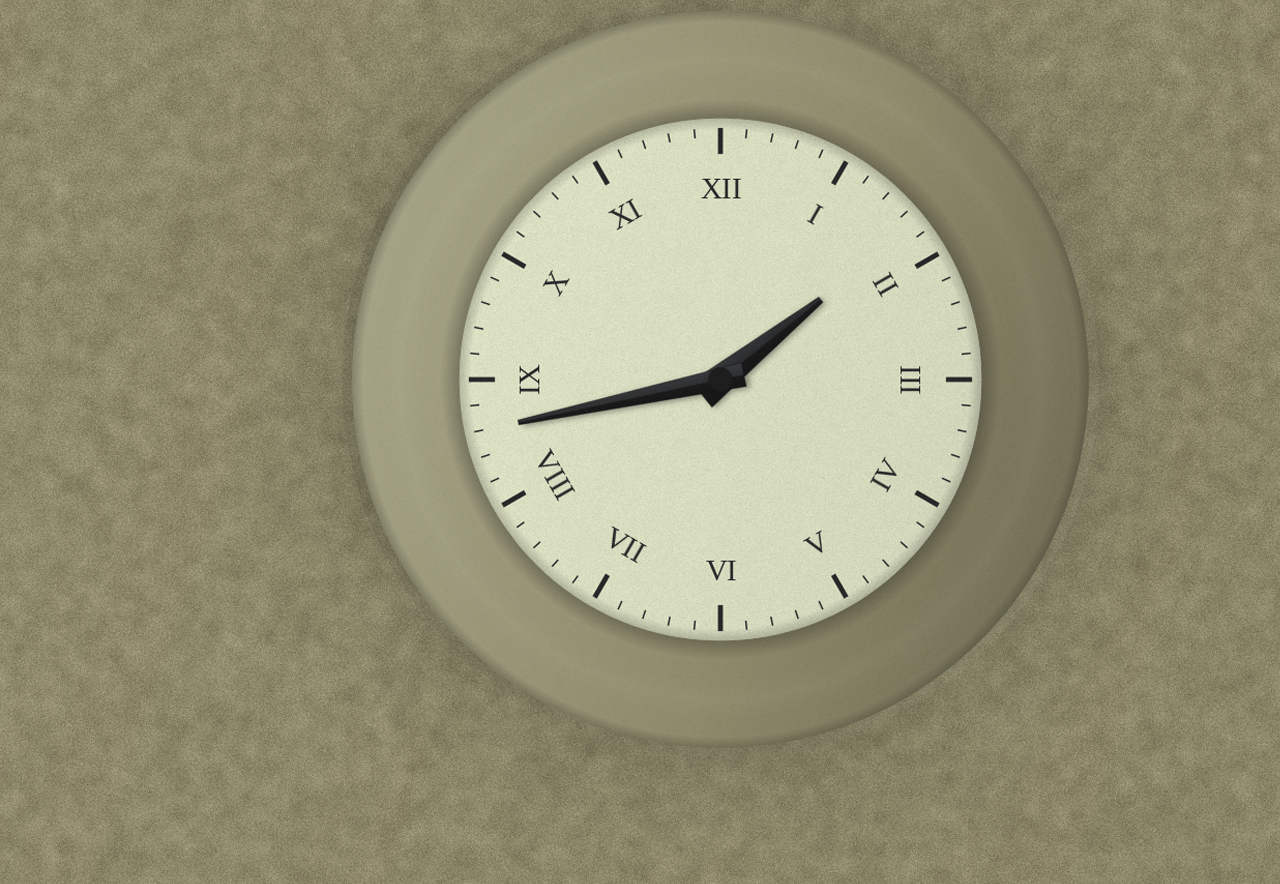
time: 1:43
